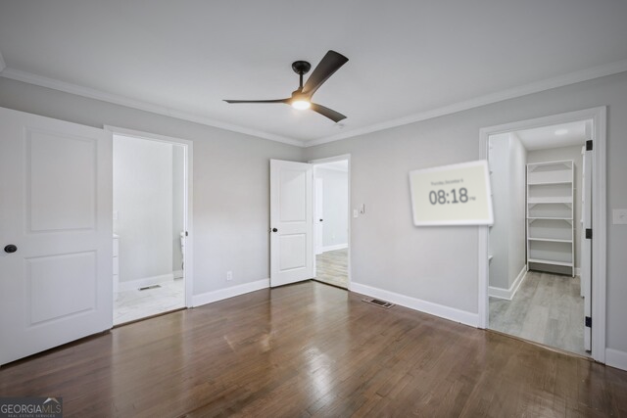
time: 8:18
